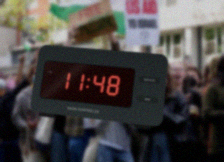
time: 11:48
